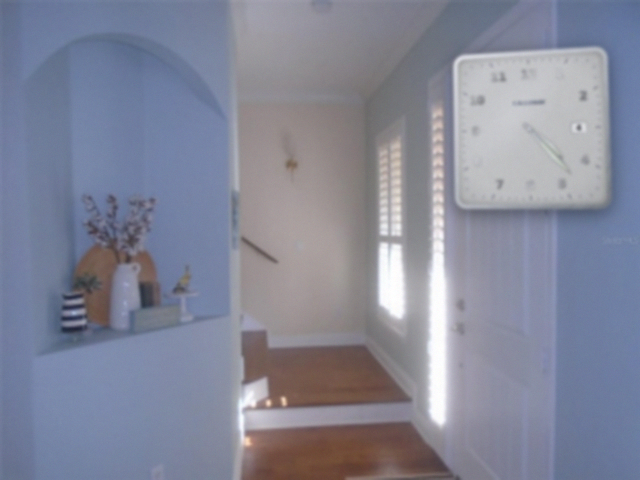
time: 4:23
